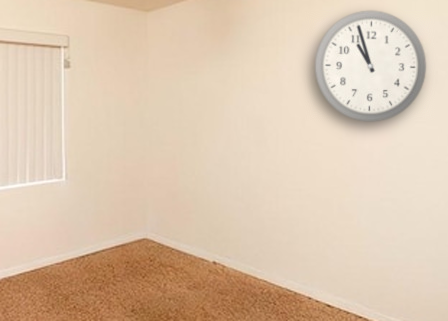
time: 10:57
